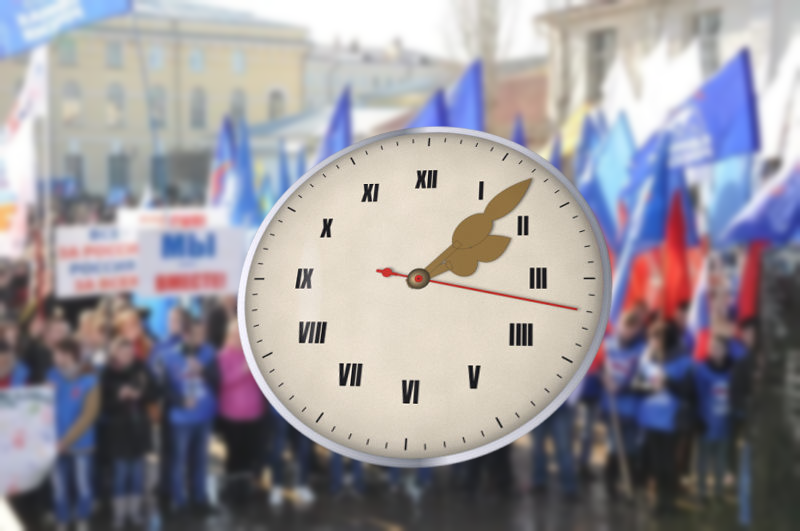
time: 2:07:17
